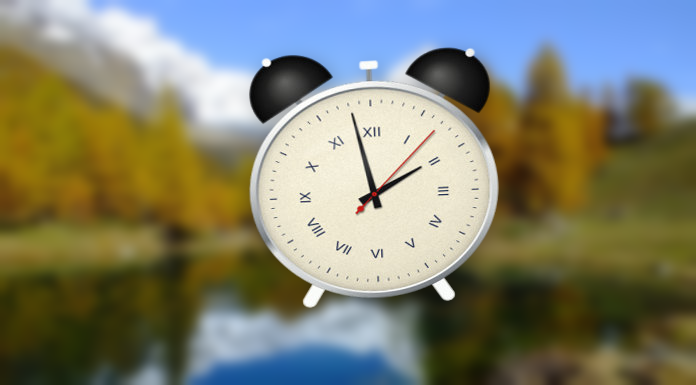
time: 1:58:07
